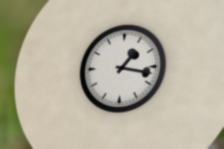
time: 1:17
